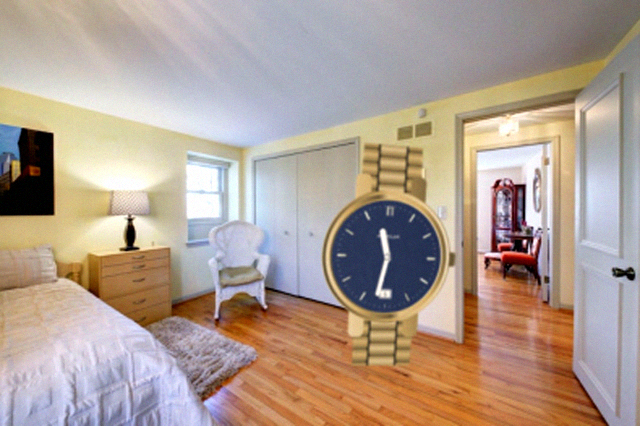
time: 11:32
